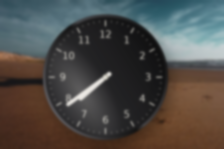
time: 7:39
